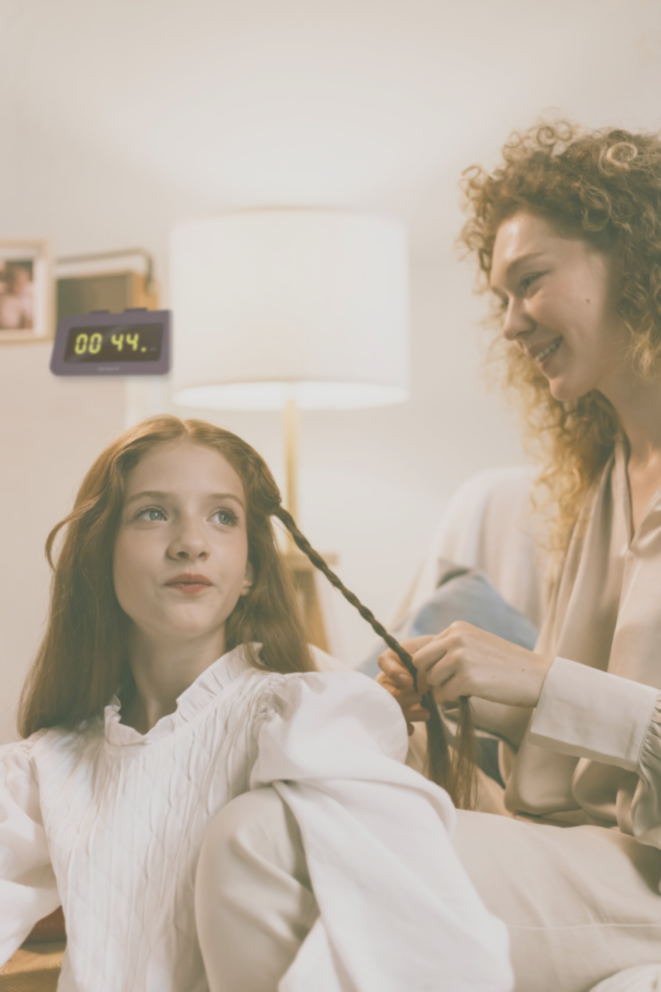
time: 0:44
